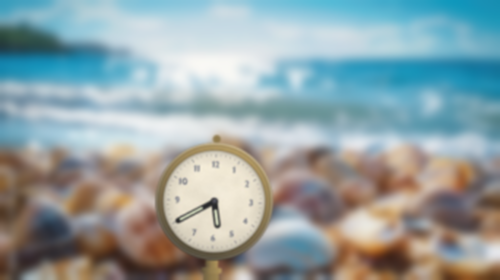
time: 5:40
